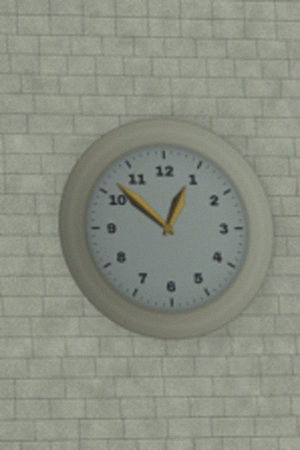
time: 12:52
